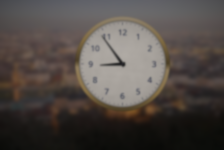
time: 8:54
